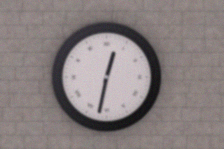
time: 12:32
